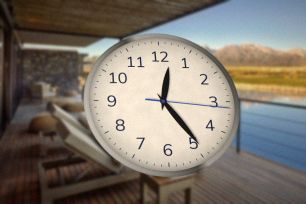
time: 12:24:16
